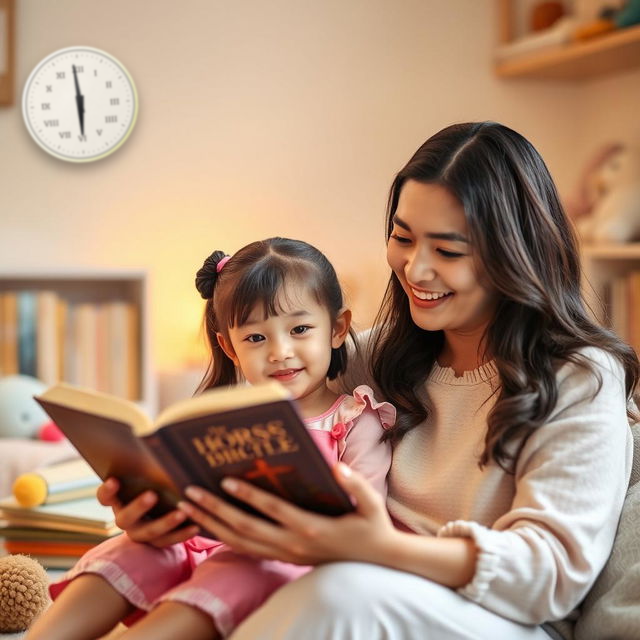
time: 5:59
